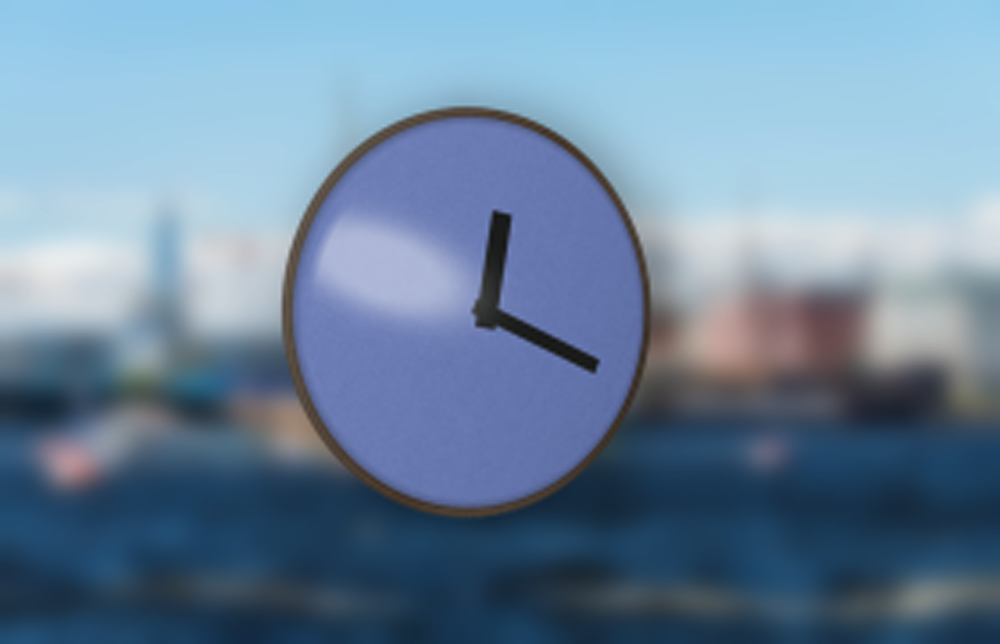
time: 12:19
